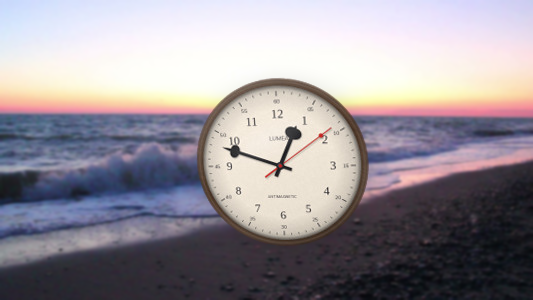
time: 12:48:09
